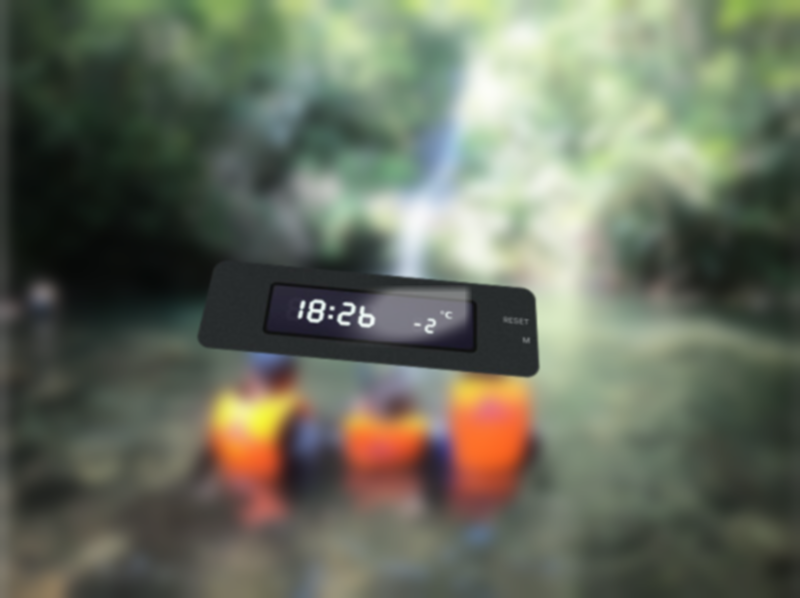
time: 18:26
